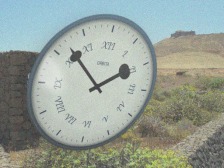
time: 1:52
